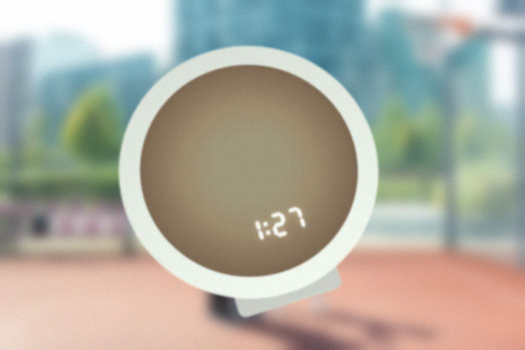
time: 1:27
